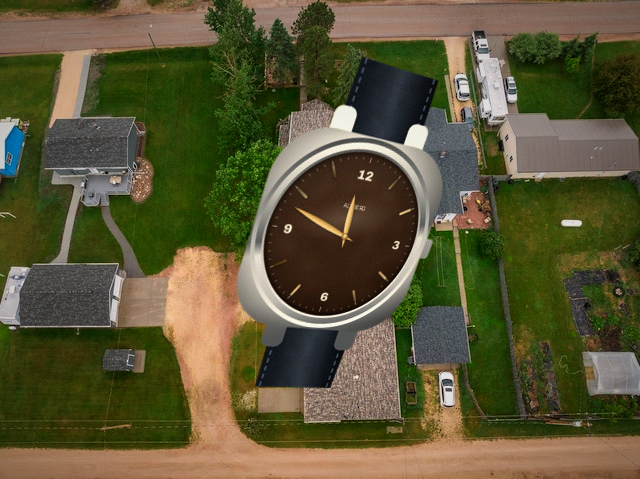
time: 11:48
